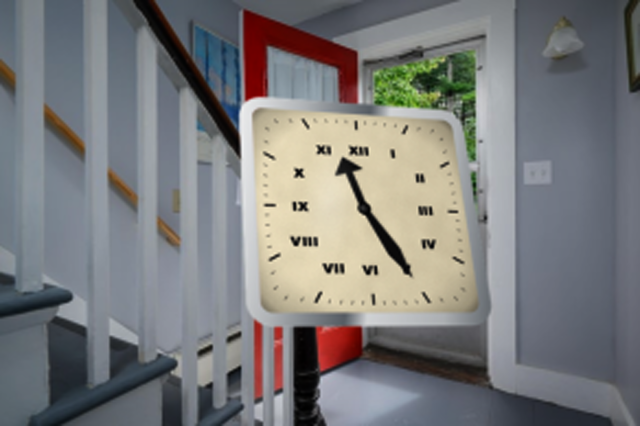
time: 11:25
